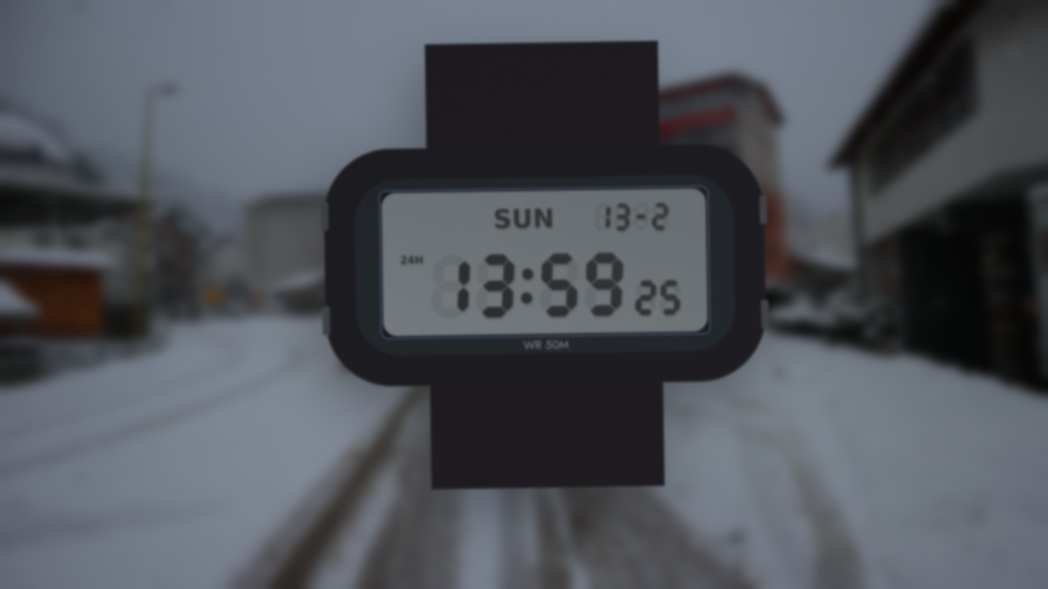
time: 13:59:25
